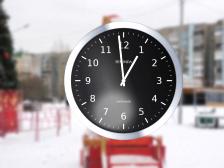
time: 12:59
